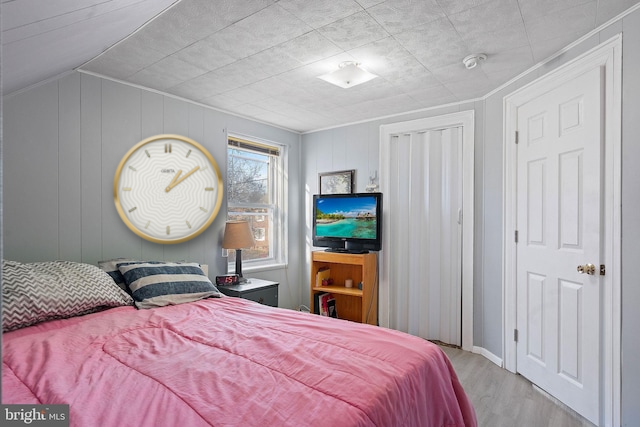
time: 1:09
